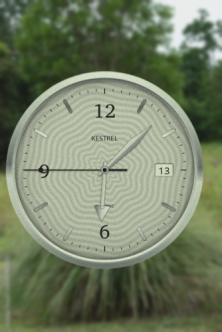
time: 6:07:45
